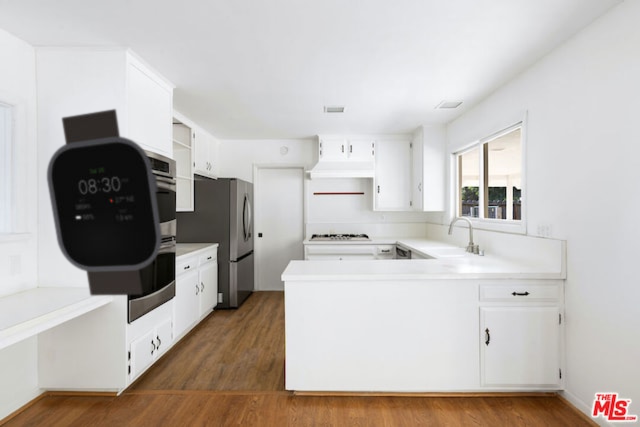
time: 8:30
